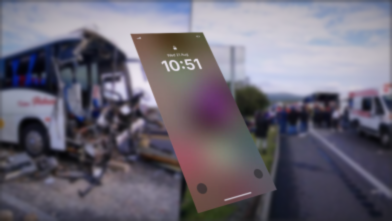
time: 10:51
